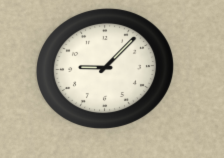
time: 9:07
